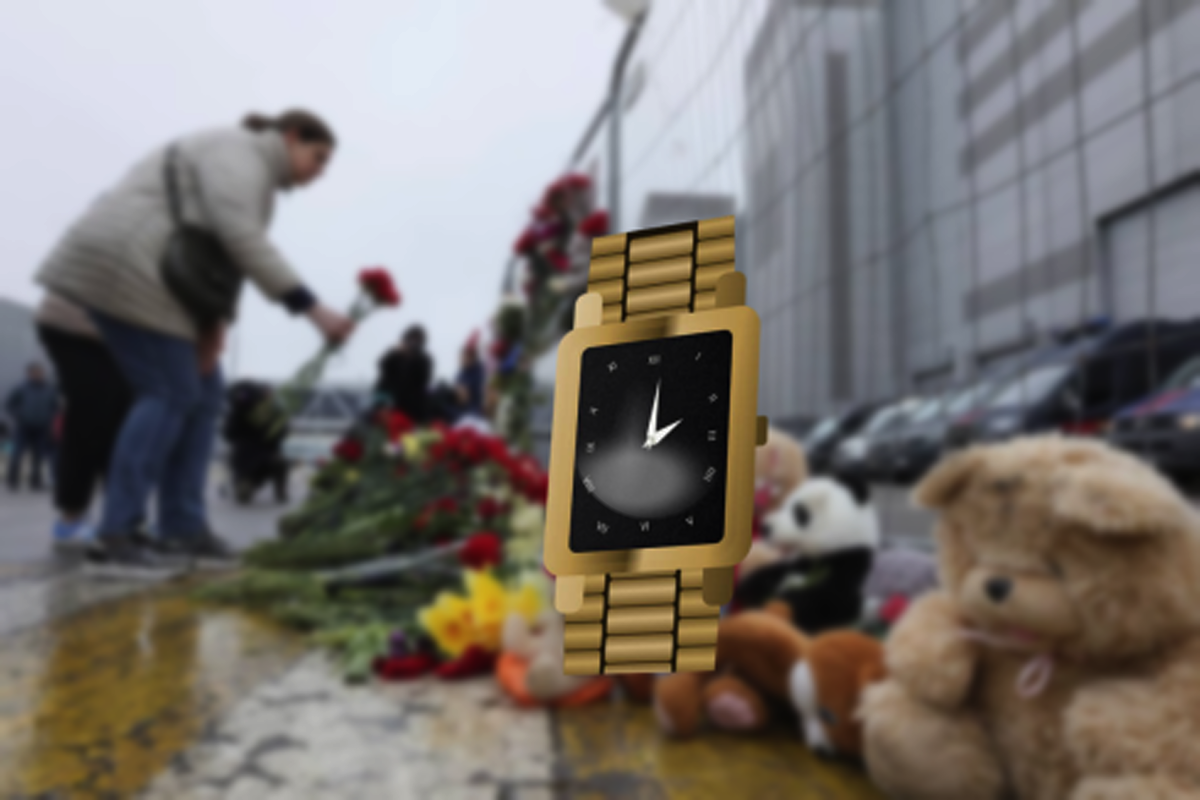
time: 2:01
